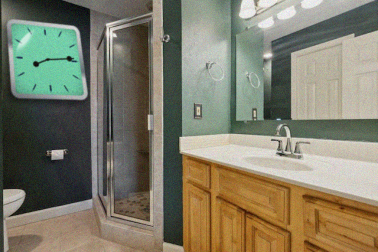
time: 8:14
